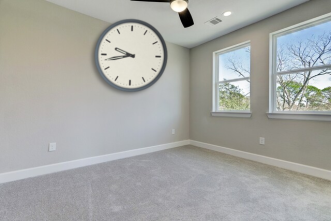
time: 9:43
